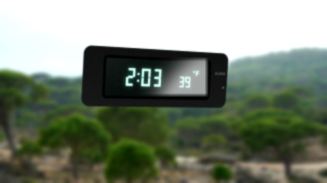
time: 2:03
